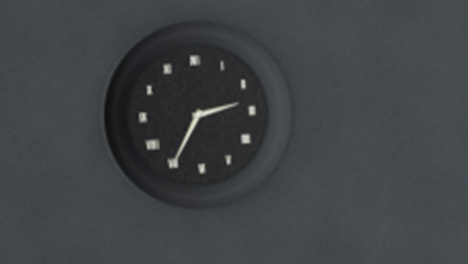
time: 2:35
